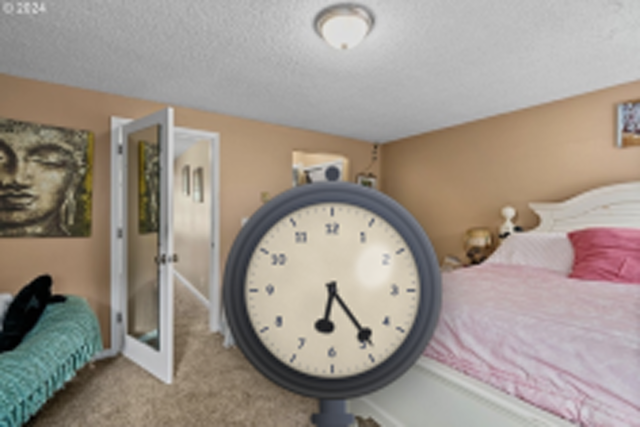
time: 6:24
